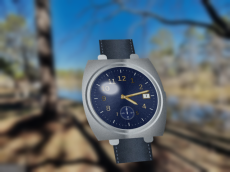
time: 4:13
